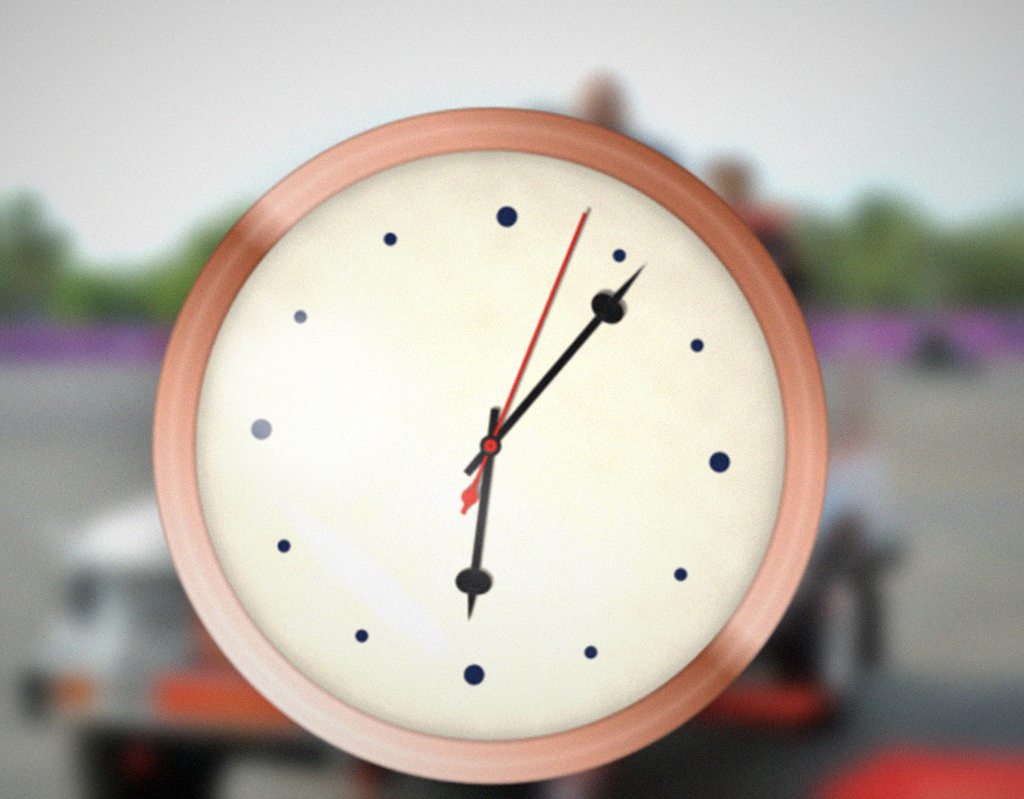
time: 6:06:03
